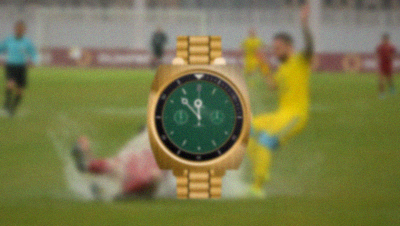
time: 11:53
